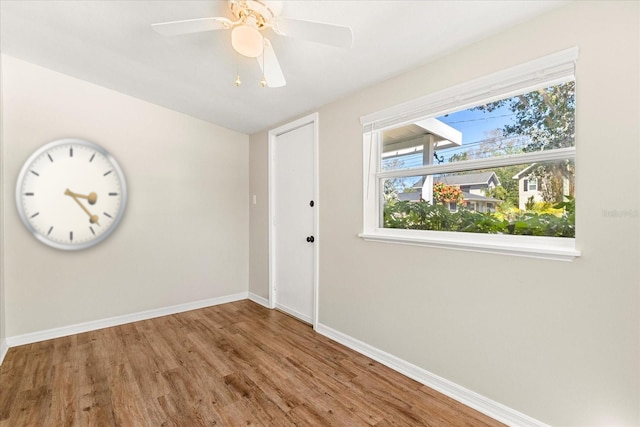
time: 3:23
